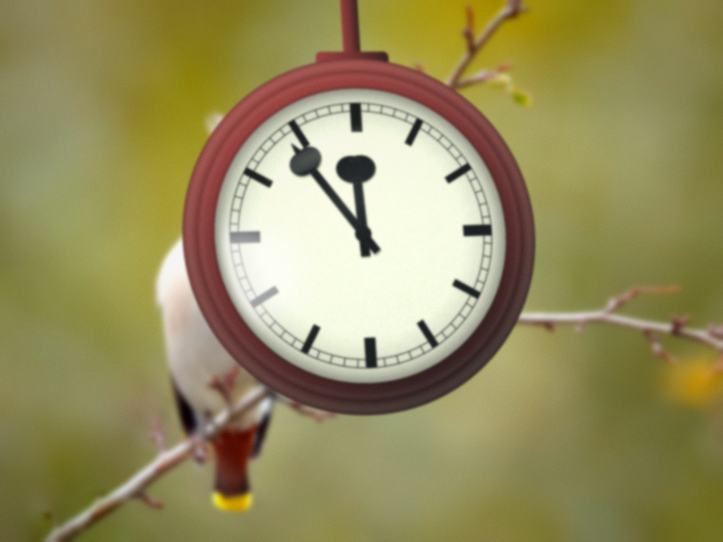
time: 11:54
